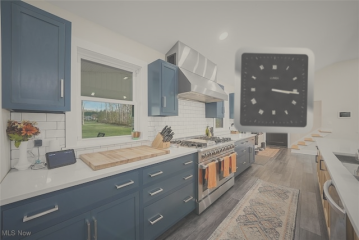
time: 3:16
